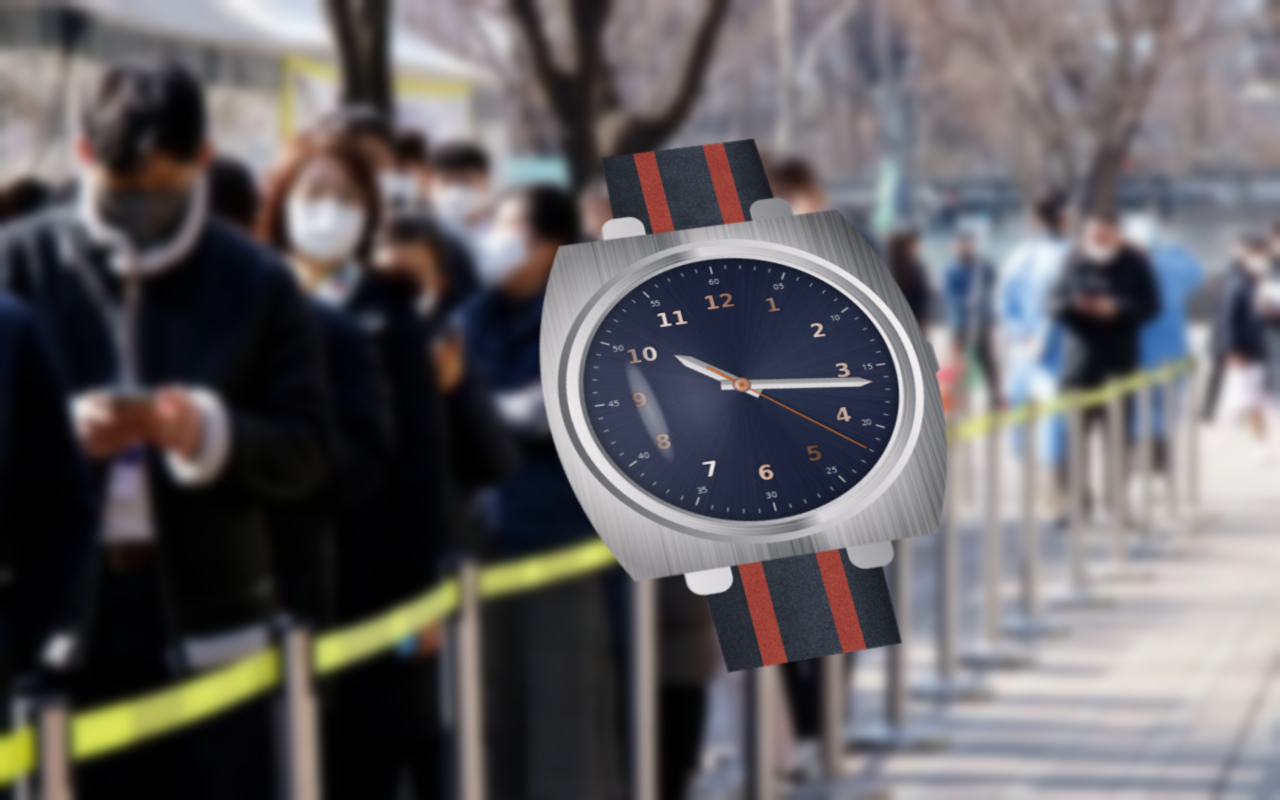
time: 10:16:22
